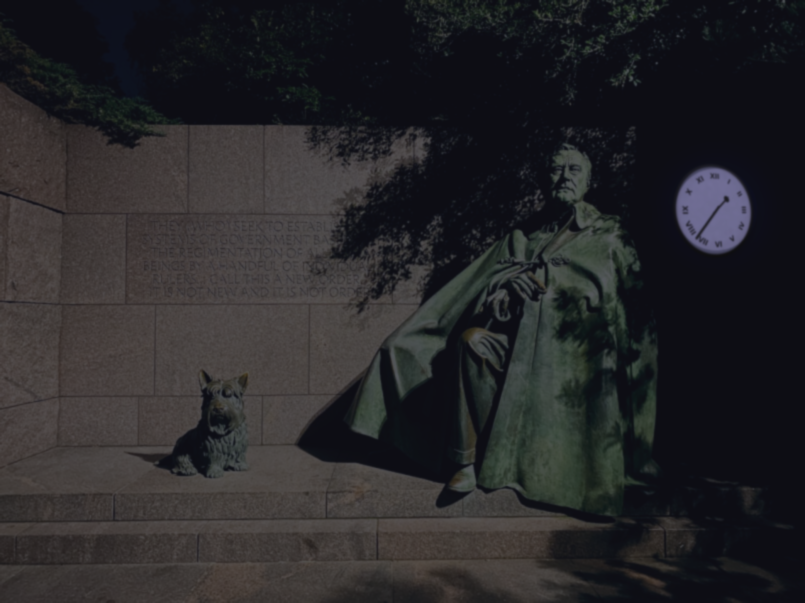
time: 1:37
